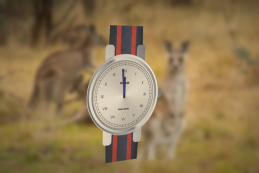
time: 11:59
